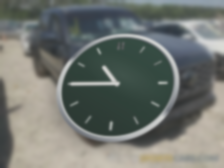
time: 10:45
